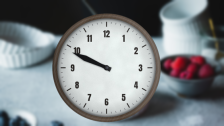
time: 9:49
